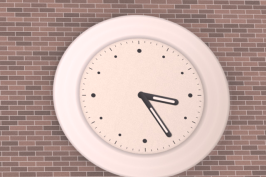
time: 3:25
